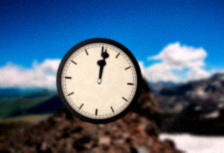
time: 12:01
